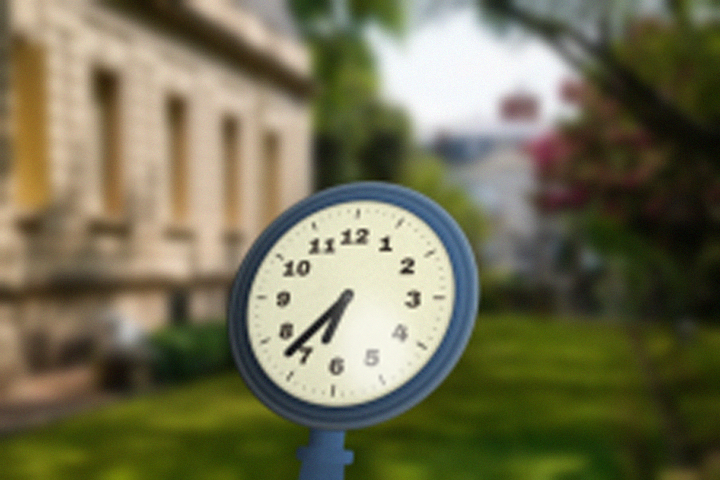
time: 6:37
